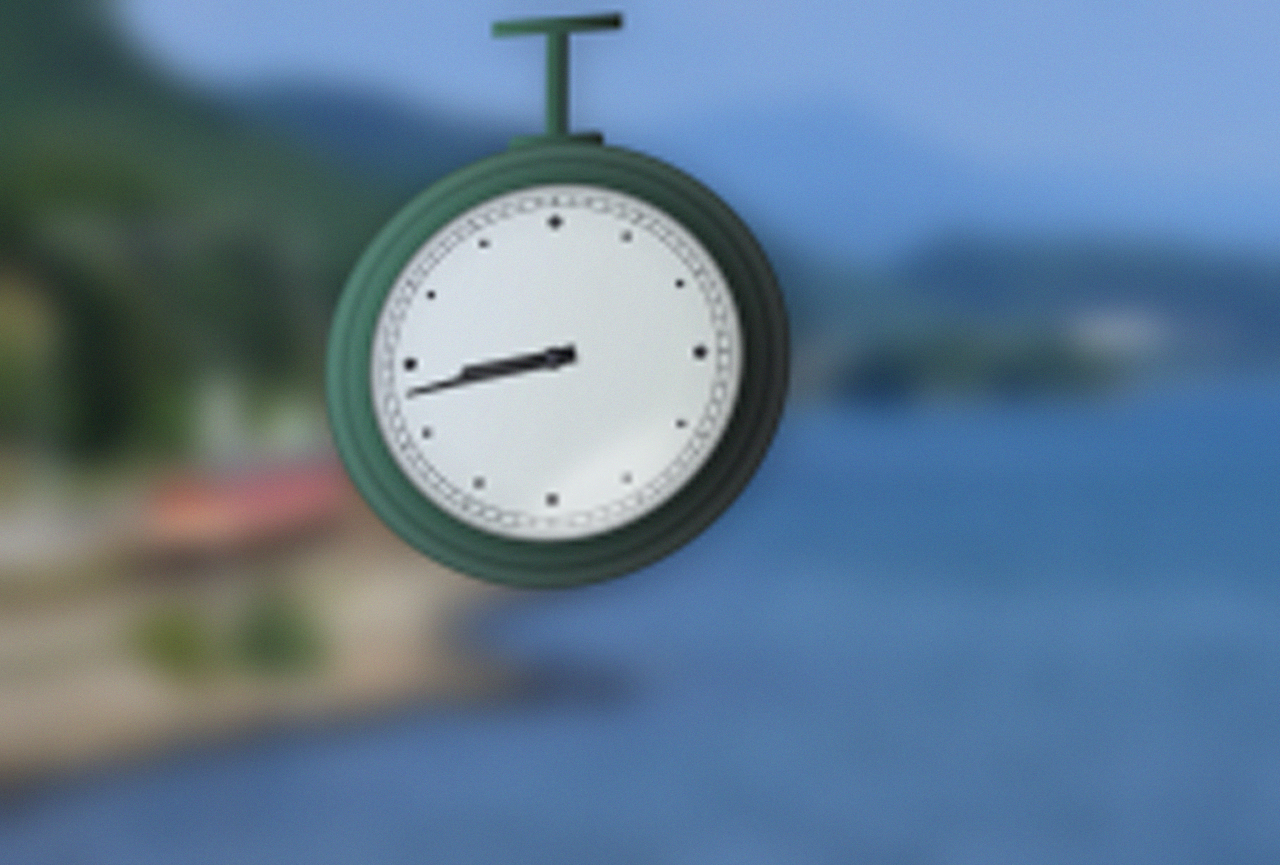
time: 8:43
